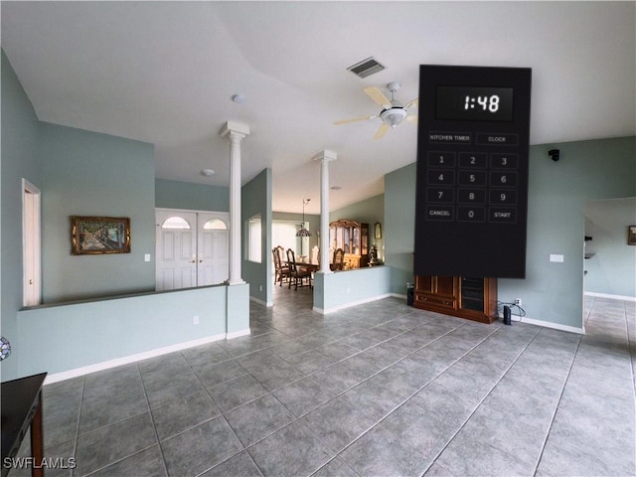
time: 1:48
